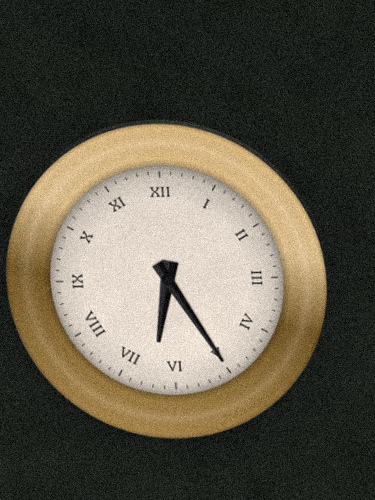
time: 6:25
